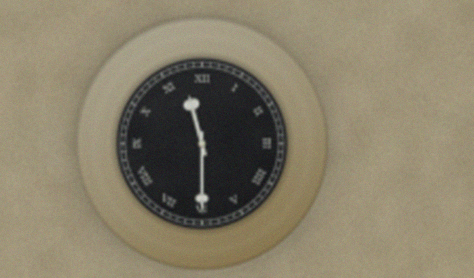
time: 11:30
